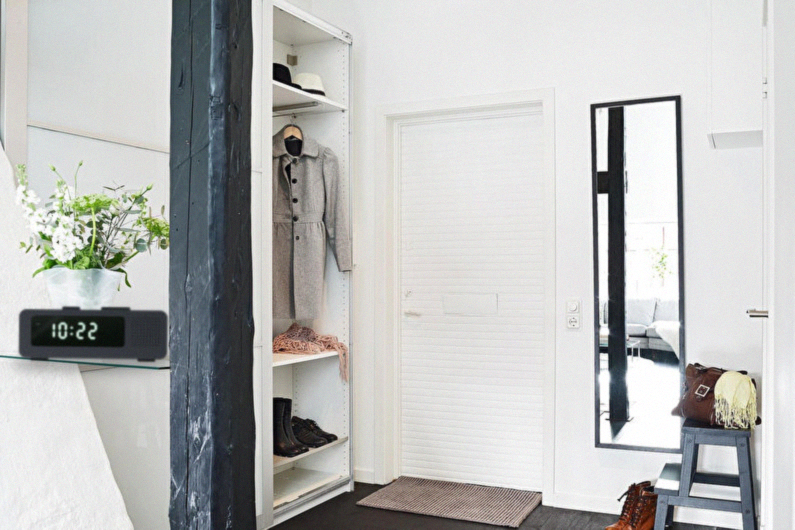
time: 10:22
